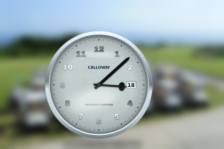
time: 3:08
